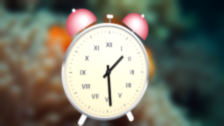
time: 1:29
